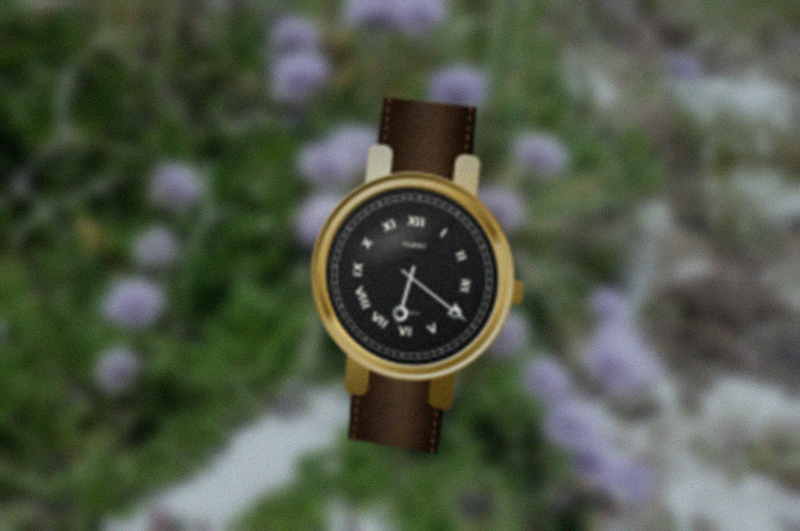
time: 6:20
